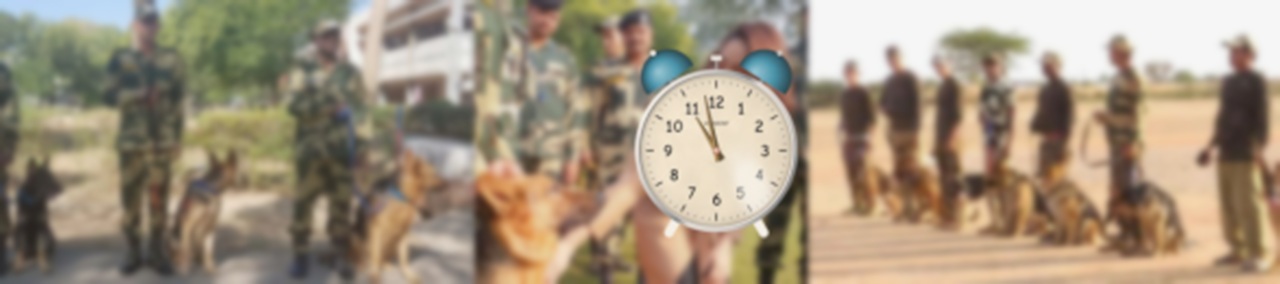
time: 10:58
